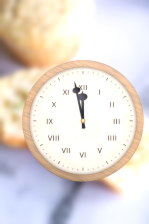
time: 11:58
